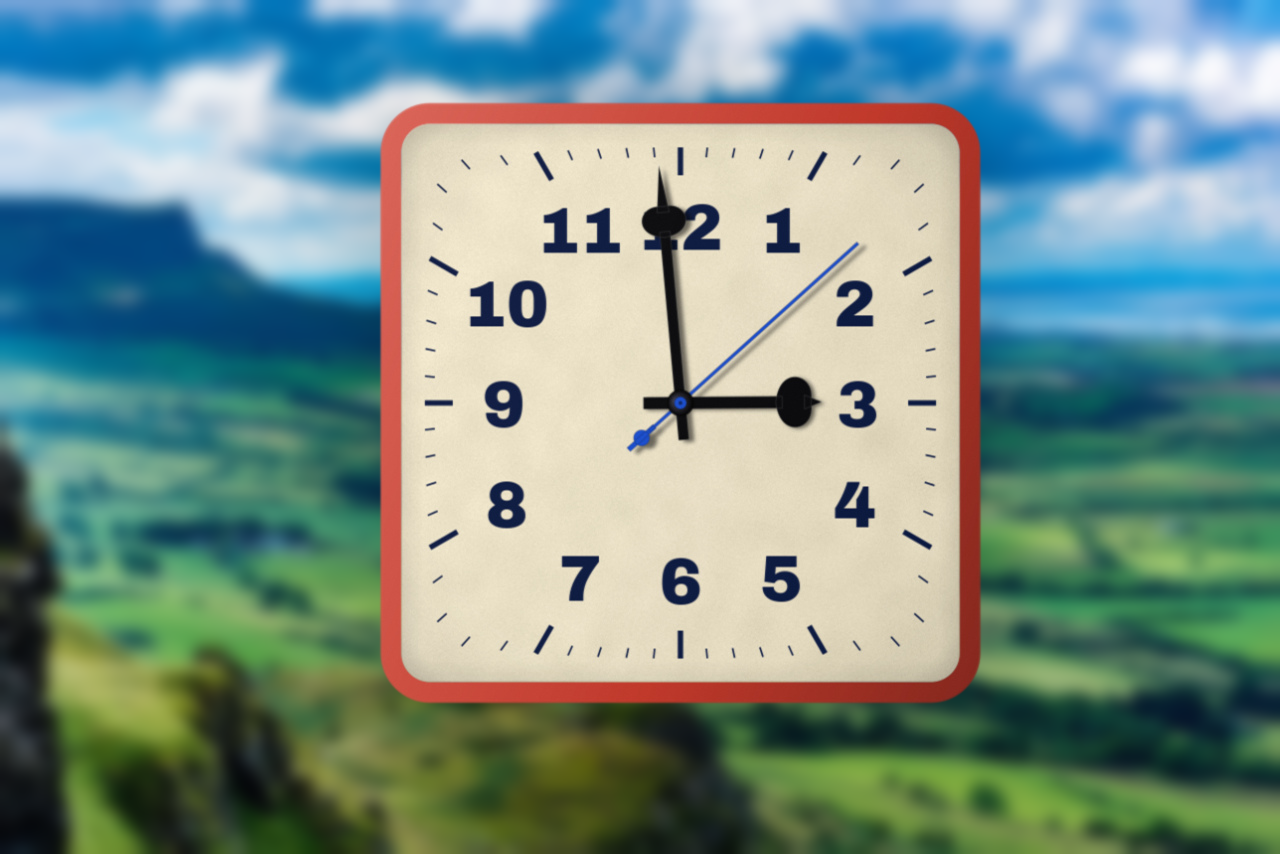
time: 2:59:08
